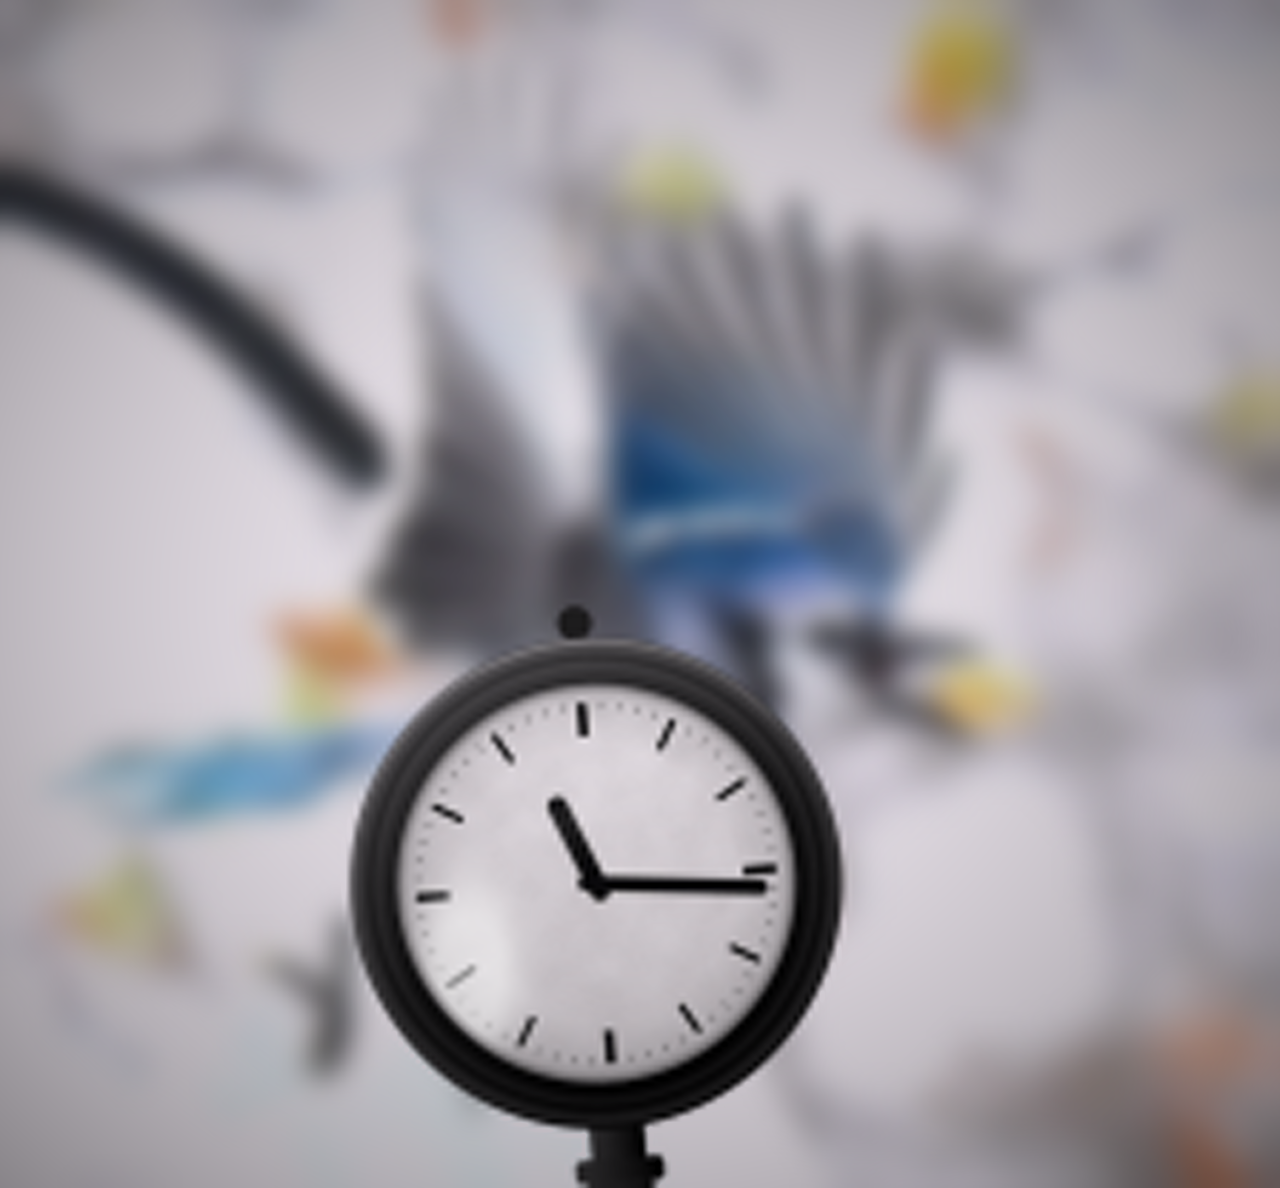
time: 11:16
